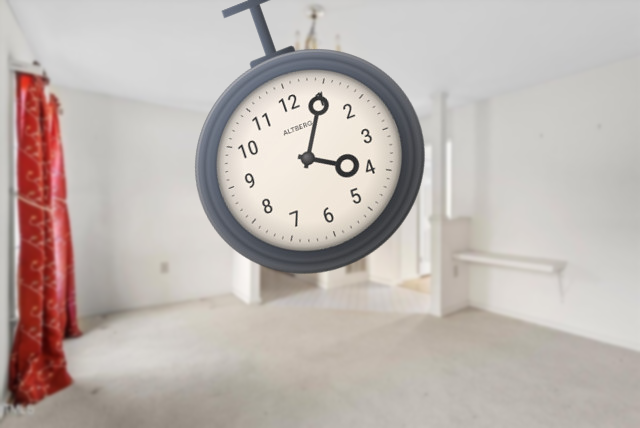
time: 4:05
